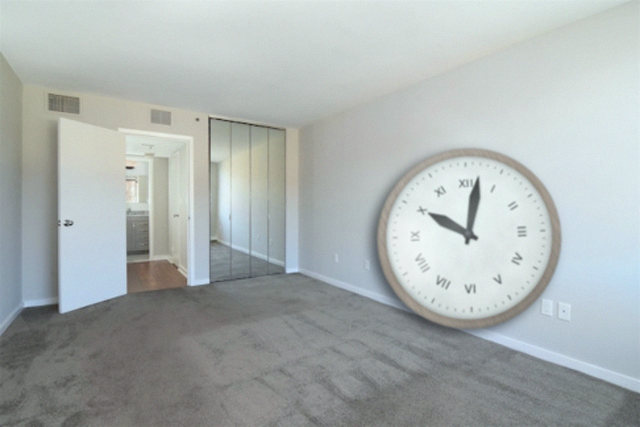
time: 10:02
